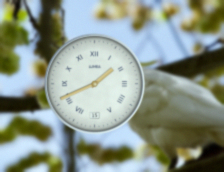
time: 1:41
